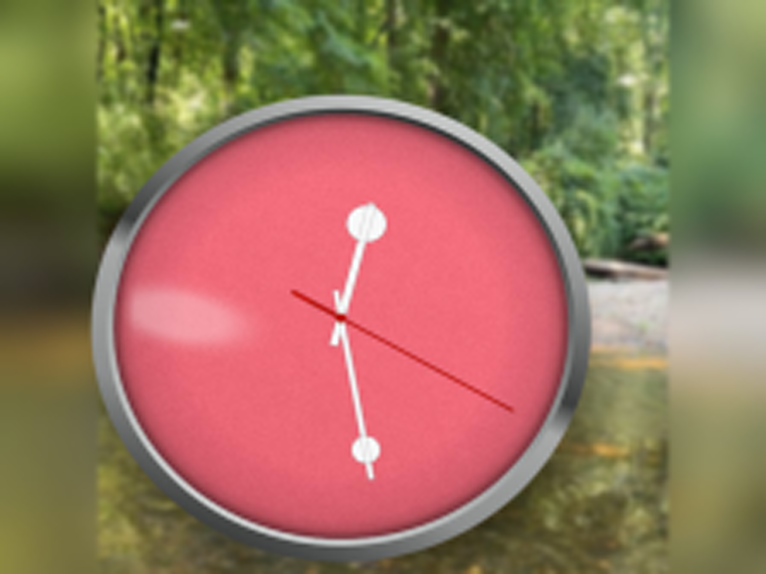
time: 12:28:20
